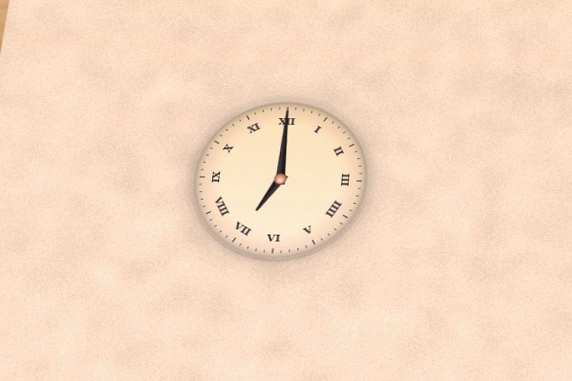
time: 7:00
